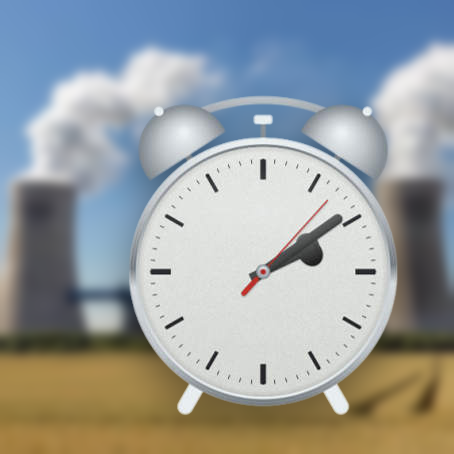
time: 2:09:07
